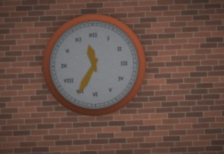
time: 11:35
